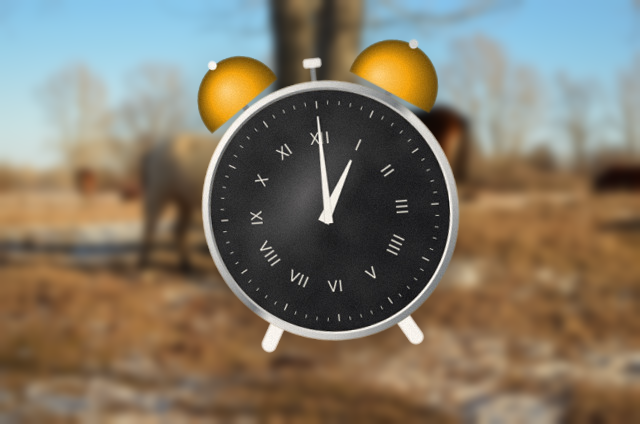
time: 1:00
